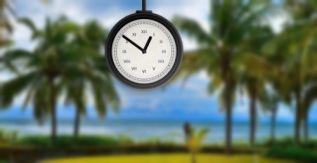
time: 12:51
